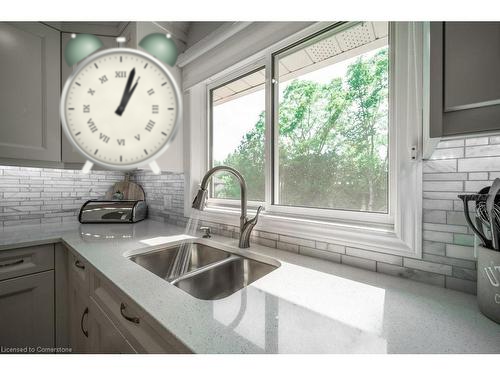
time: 1:03
